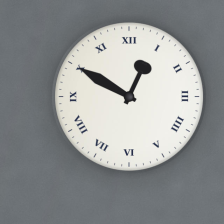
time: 12:50
